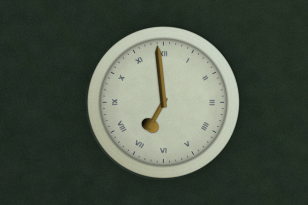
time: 6:59
